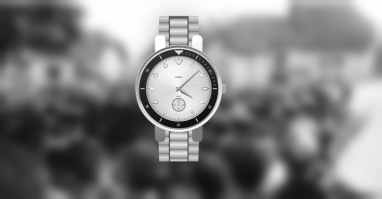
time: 4:08
